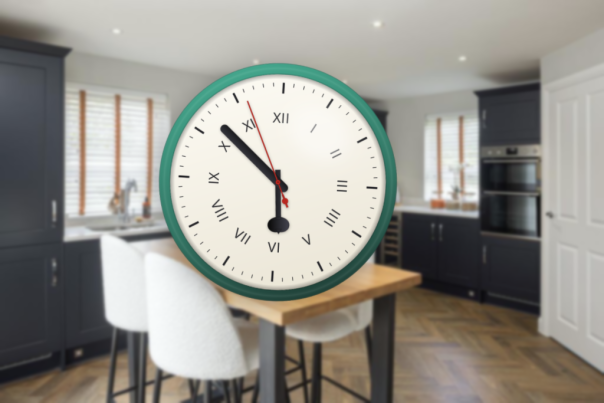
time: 5:51:56
